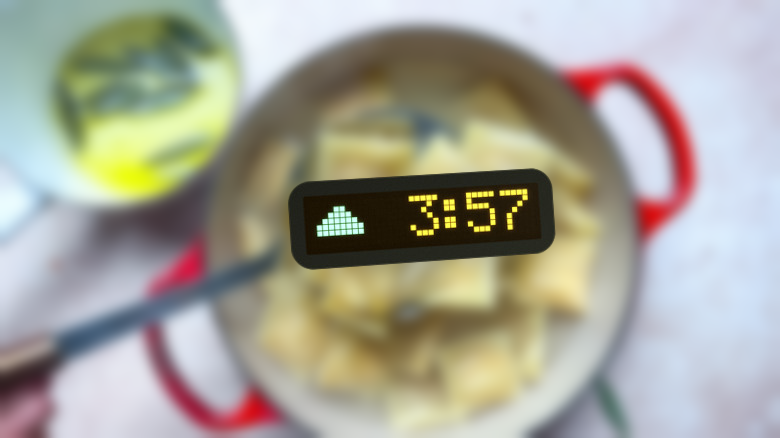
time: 3:57
